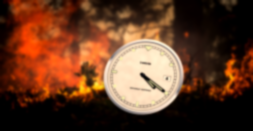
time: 4:20
